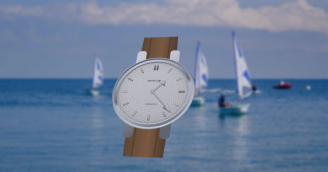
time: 1:23
